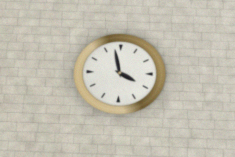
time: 3:58
